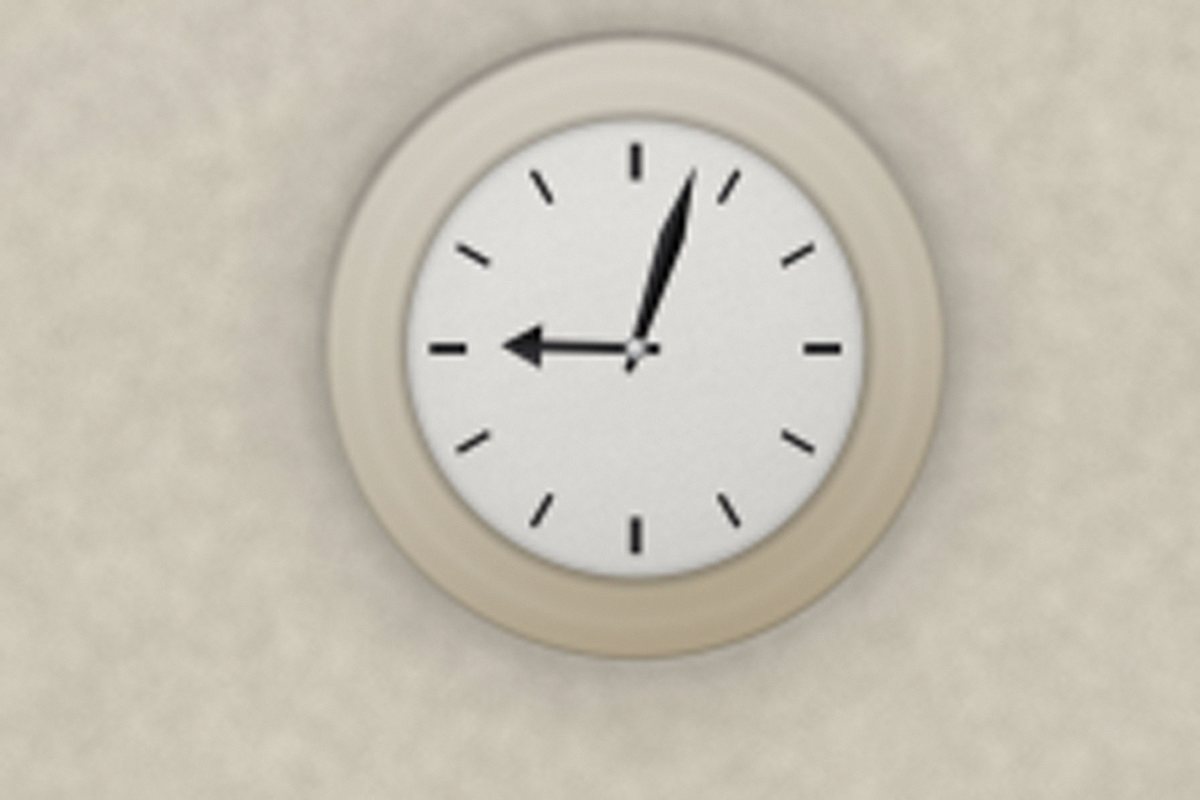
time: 9:03
